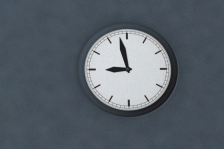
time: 8:58
